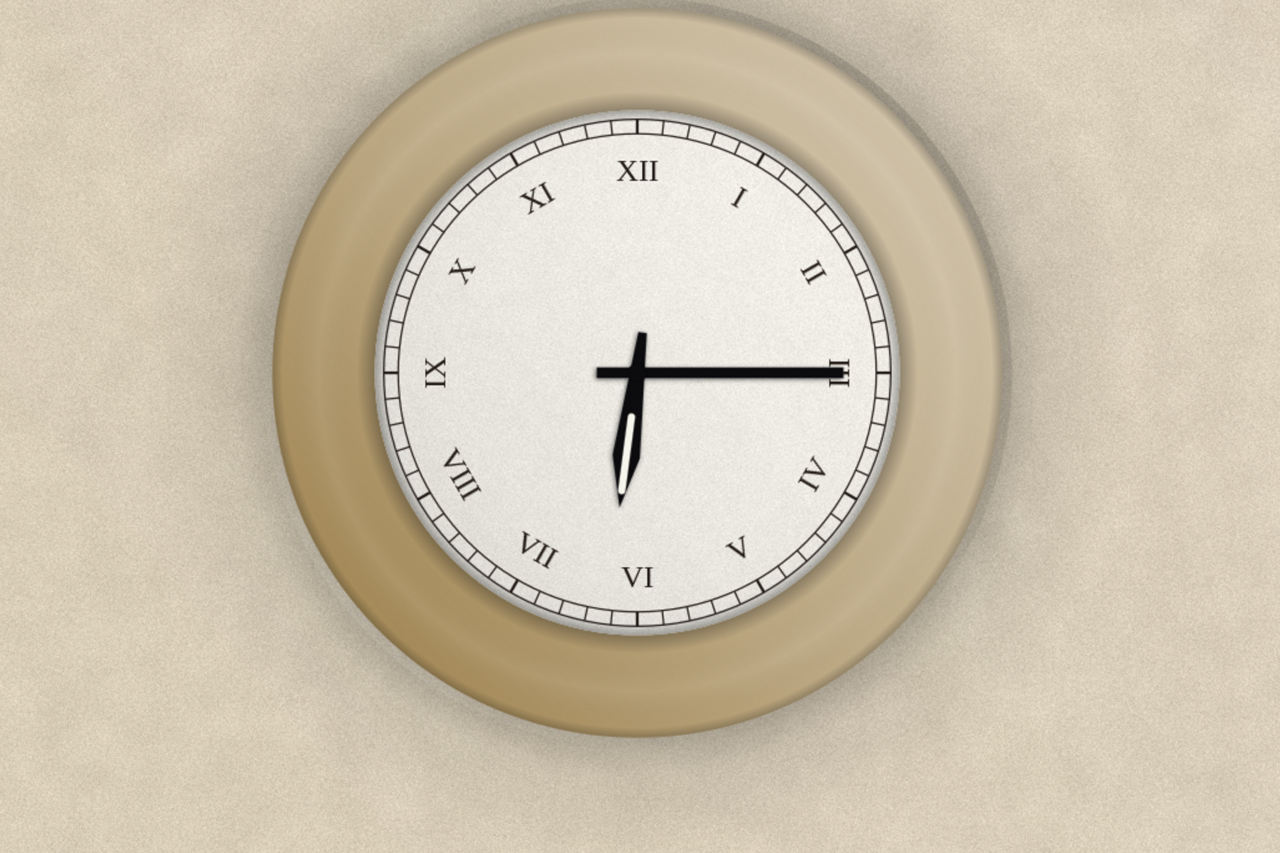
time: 6:15
